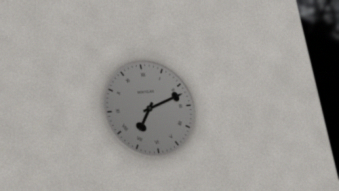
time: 7:12
